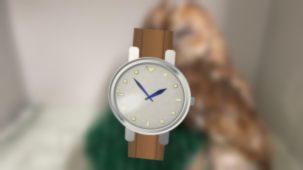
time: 1:53
